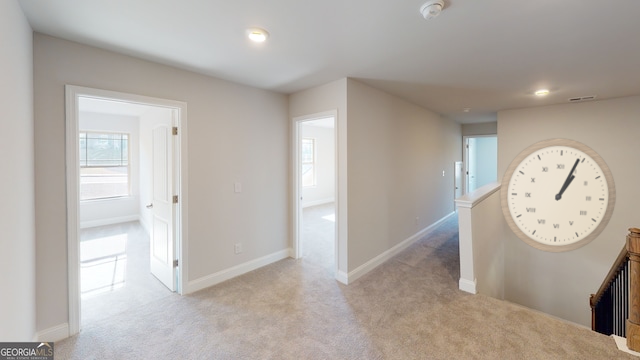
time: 1:04
